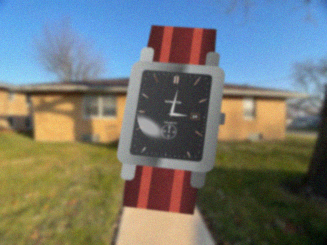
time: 3:01
